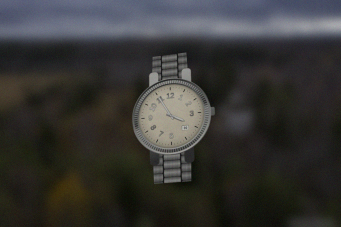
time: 3:55
